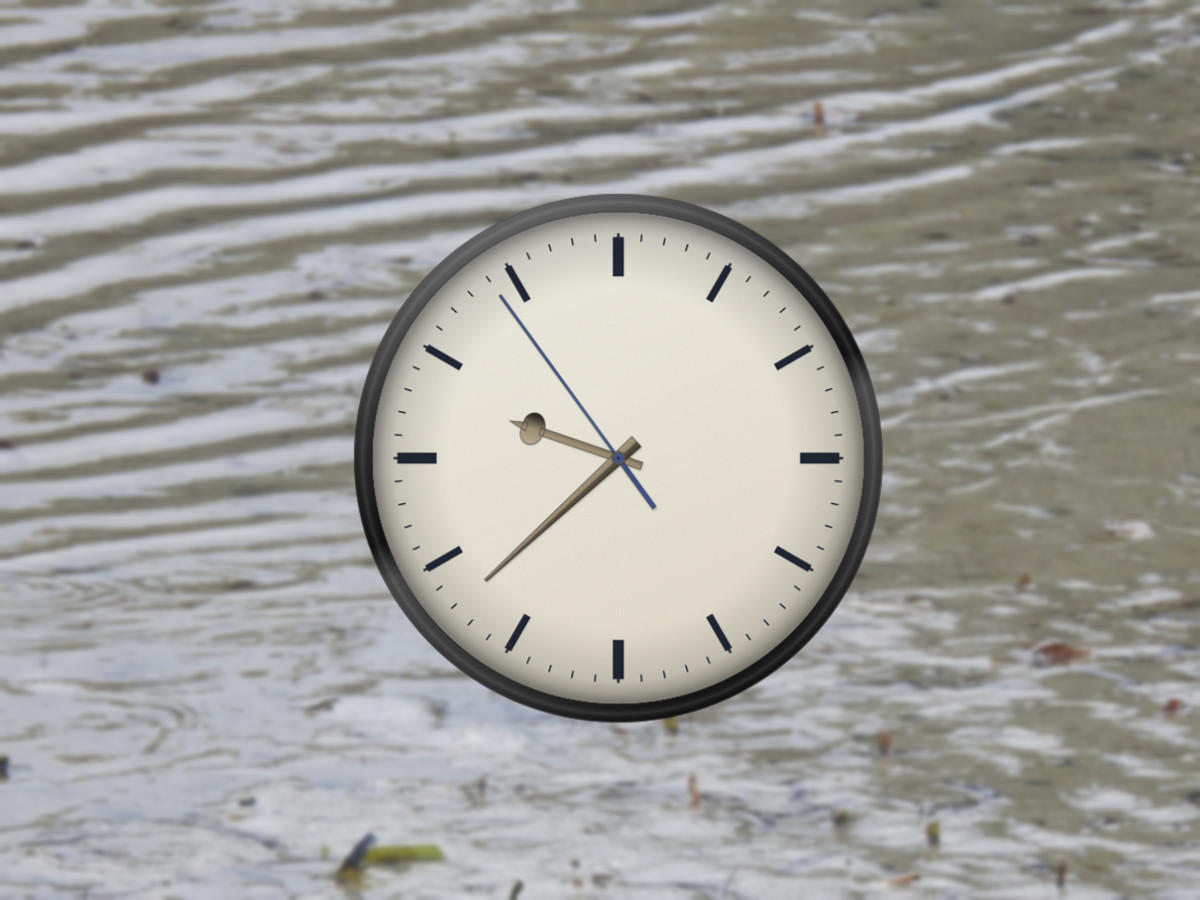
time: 9:37:54
